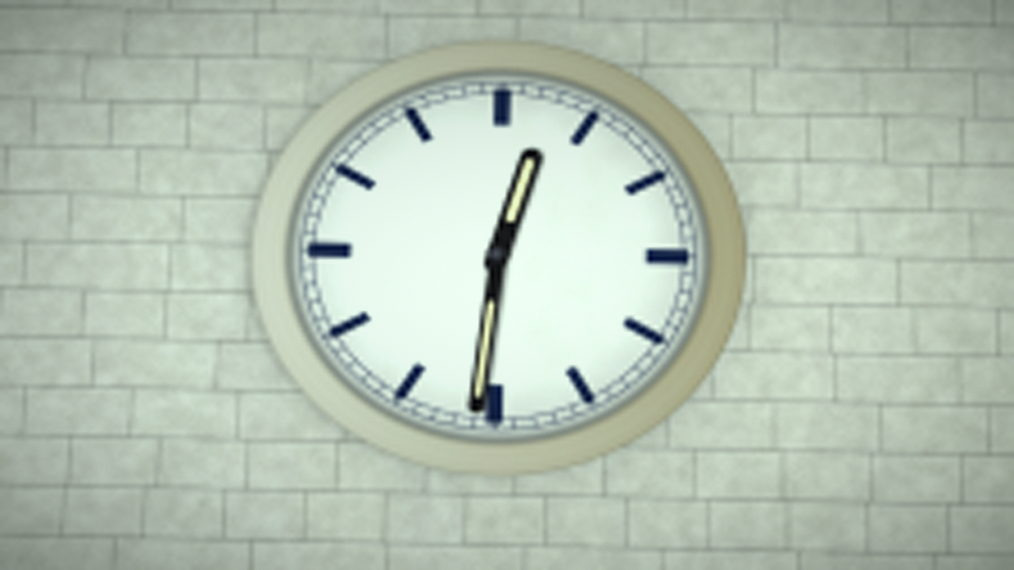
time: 12:31
